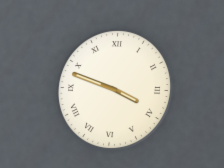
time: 3:48
